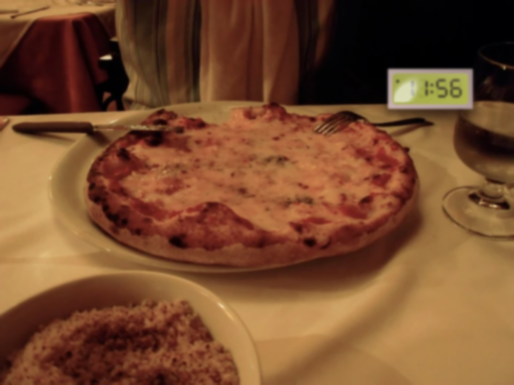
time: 11:56
